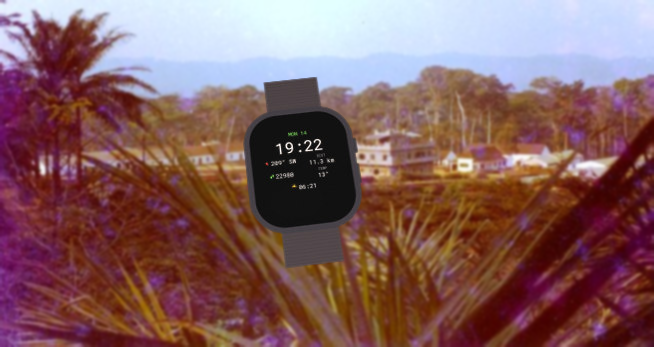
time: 19:22
